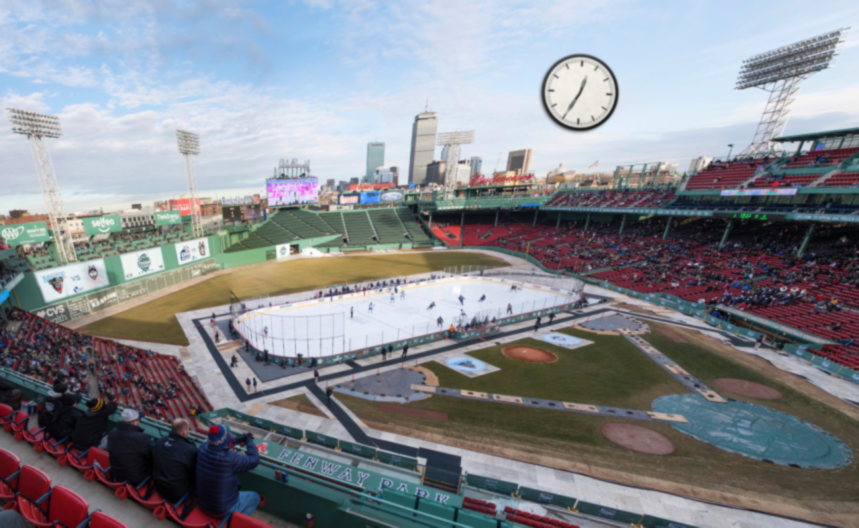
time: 12:35
